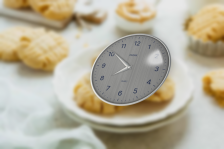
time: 7:51
